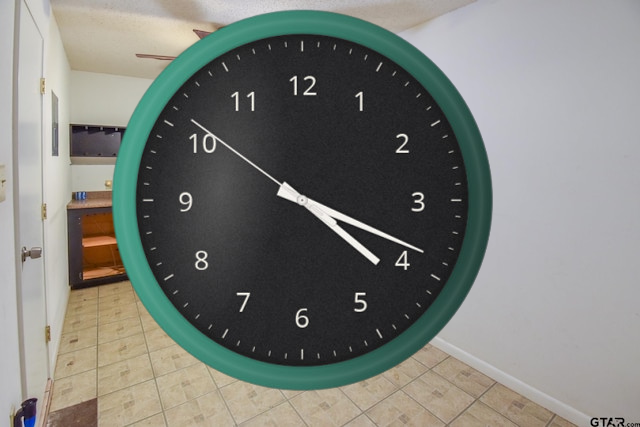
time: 4:18:51
